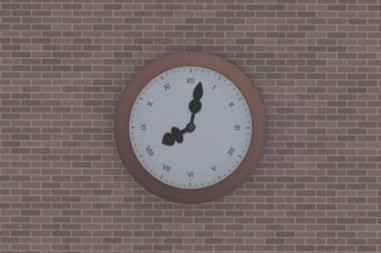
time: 8:02
